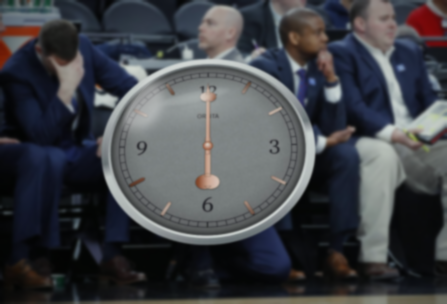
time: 6:00
